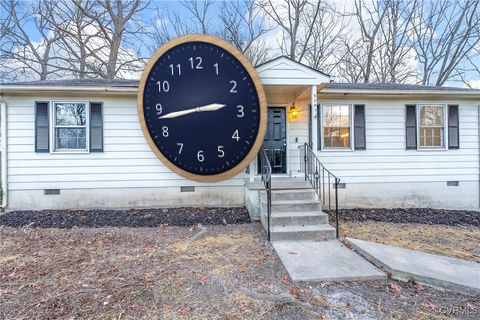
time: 2:43
